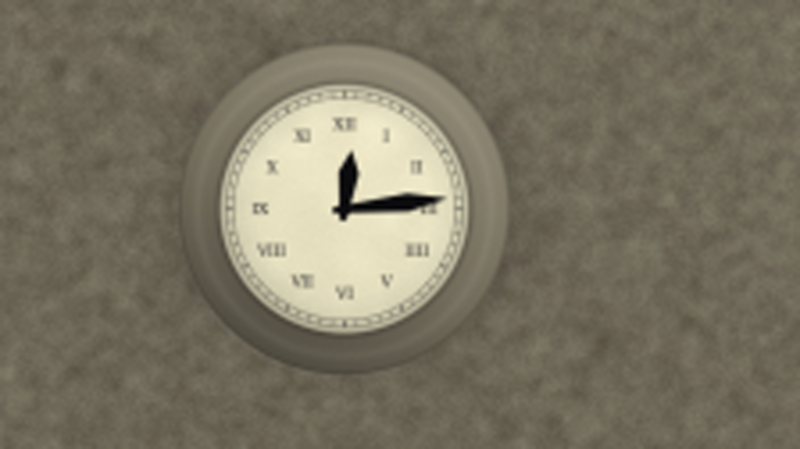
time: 12:14
